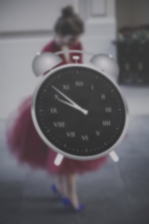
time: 9:52
